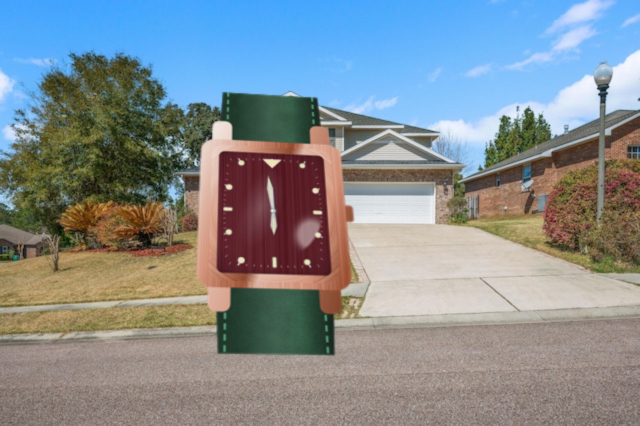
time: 5:59
